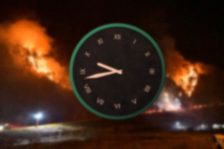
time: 9:43
